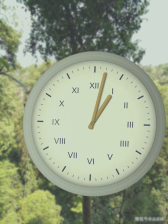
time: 1:02
